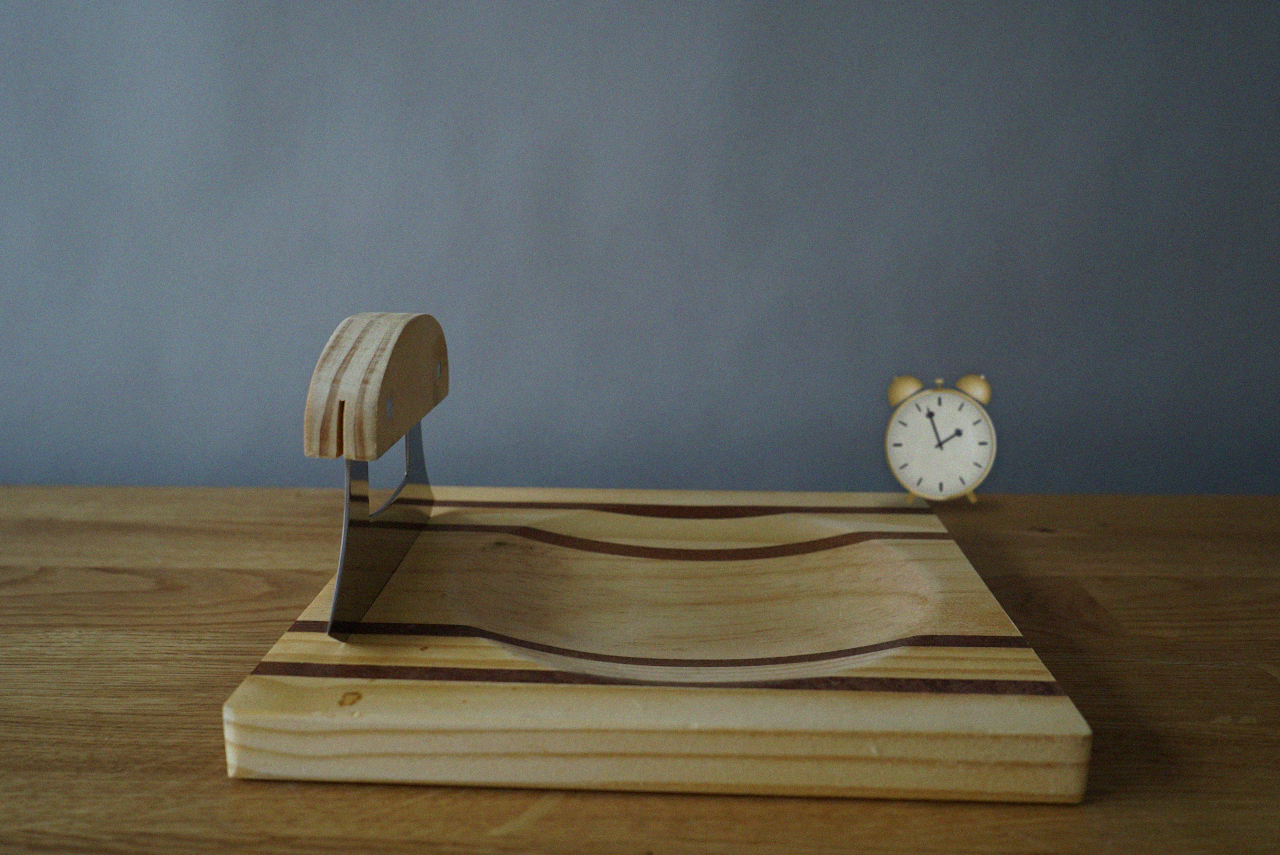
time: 1:57
